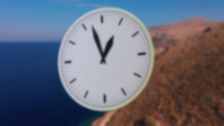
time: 12:57
